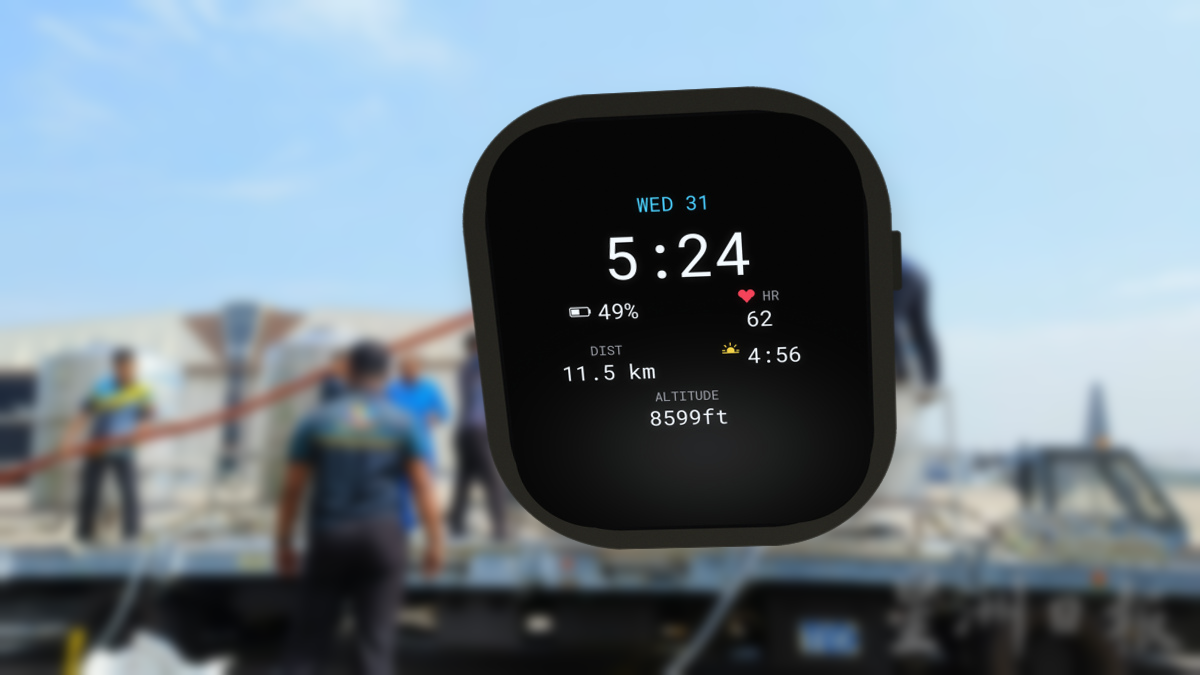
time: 5:24
